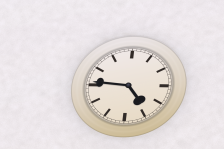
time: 4:46
